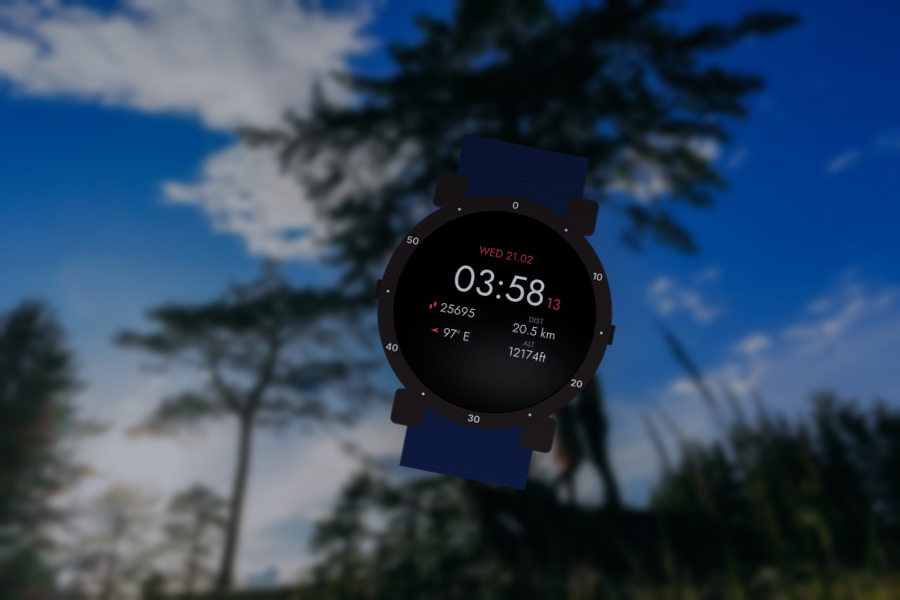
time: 3:58:13
